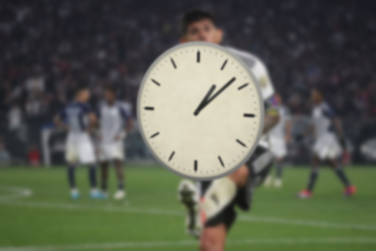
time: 1:08
